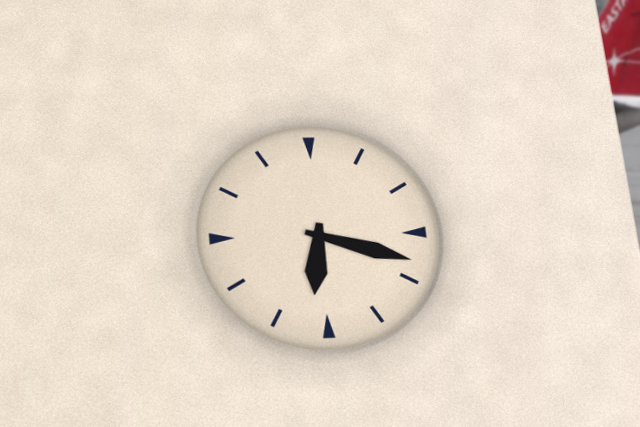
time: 6:18
